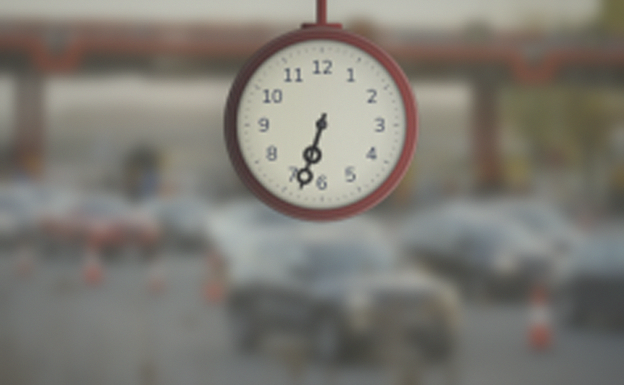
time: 6:33
